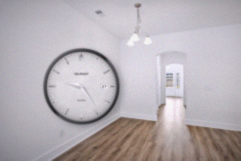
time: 9:24
